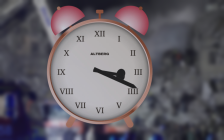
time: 3:19
